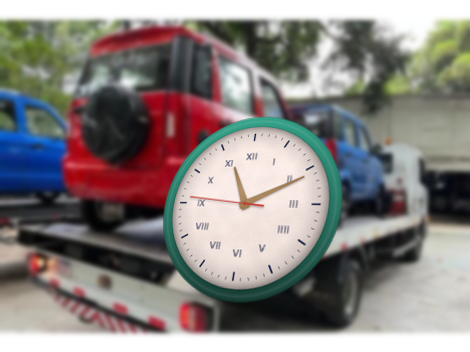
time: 11:10:46
